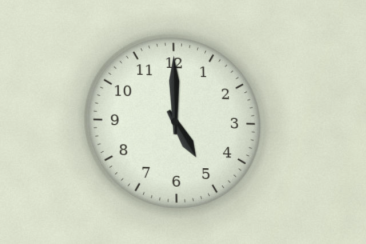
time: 5:00
